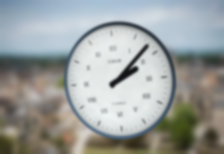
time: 2:08
